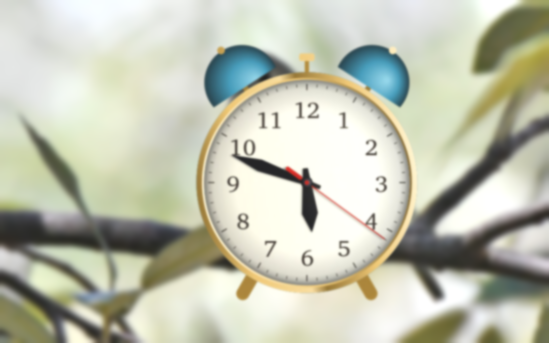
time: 5:48:21
